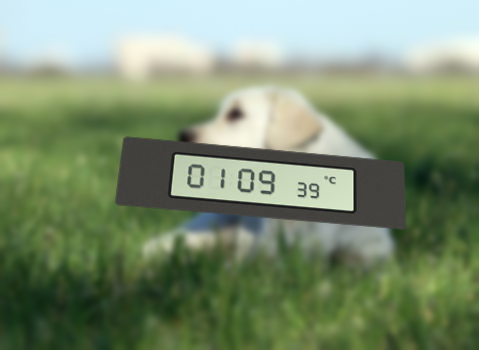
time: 1:09
